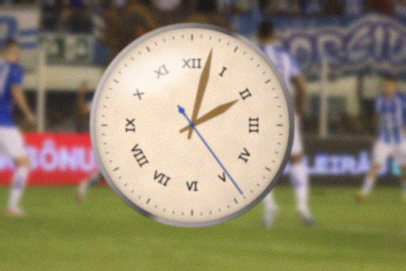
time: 2:02:24
